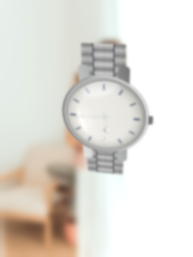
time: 5:44
